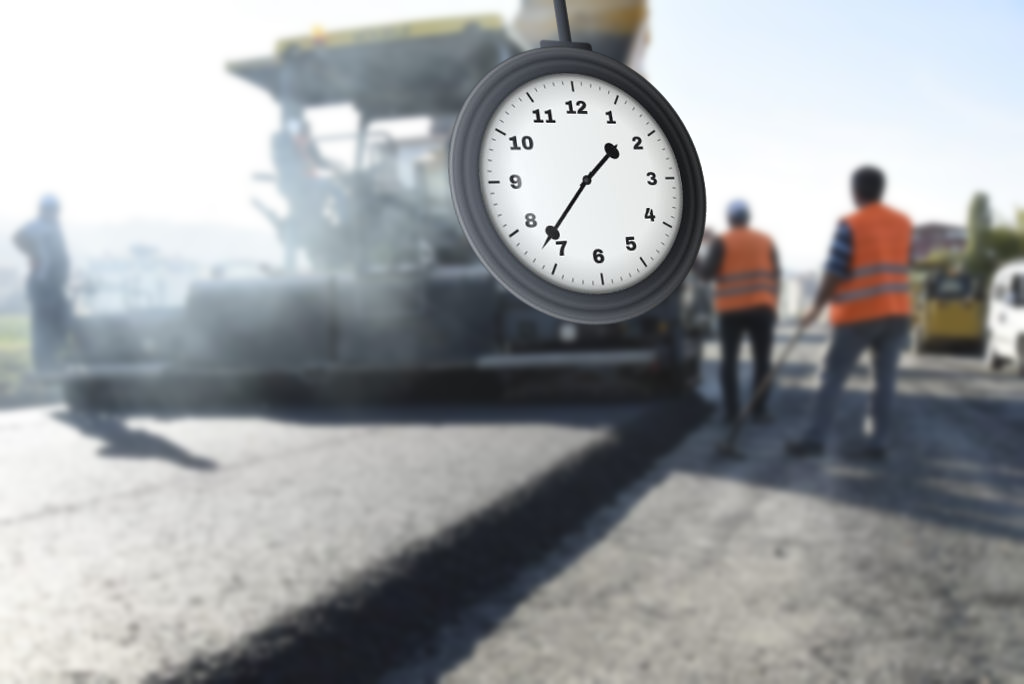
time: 1:37
